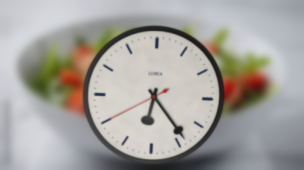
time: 6:23:40
